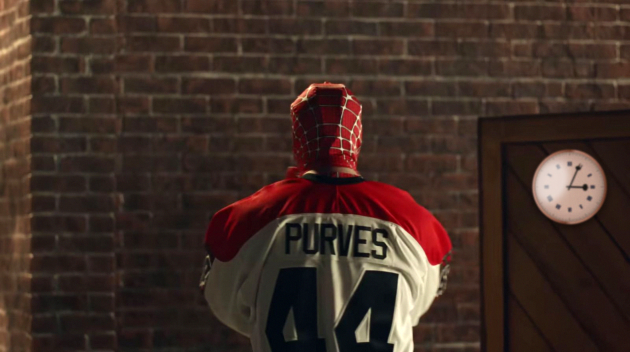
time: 3:04
